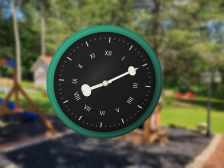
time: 8:10
